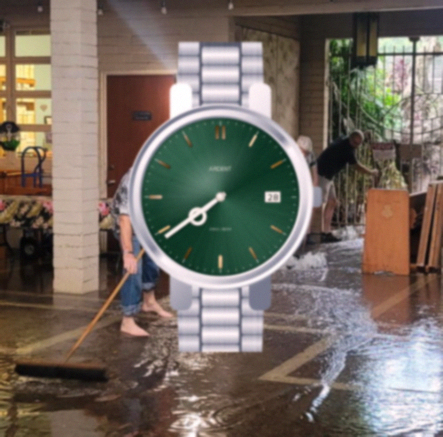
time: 7:39
